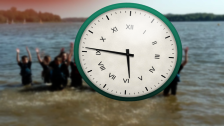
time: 5:46
